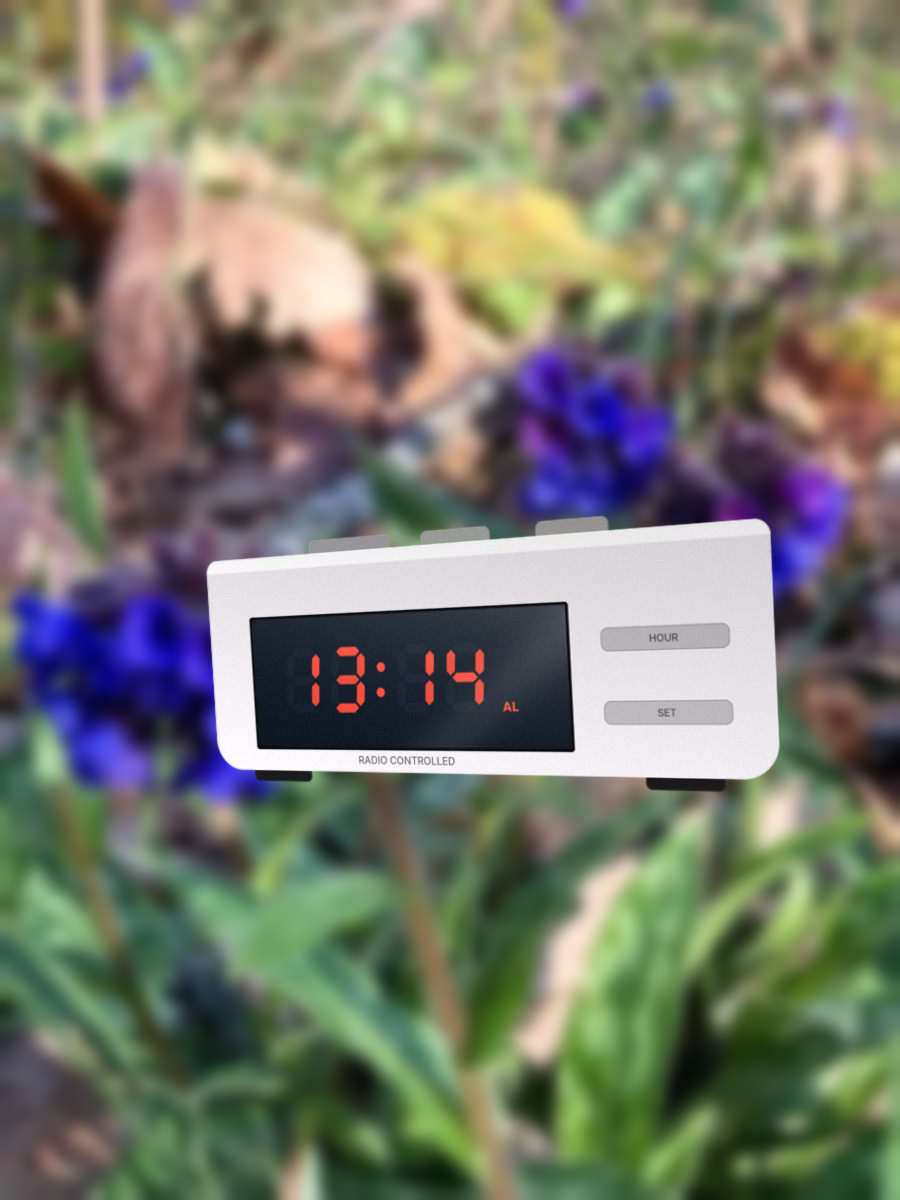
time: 13:14
